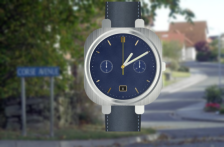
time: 1:10
